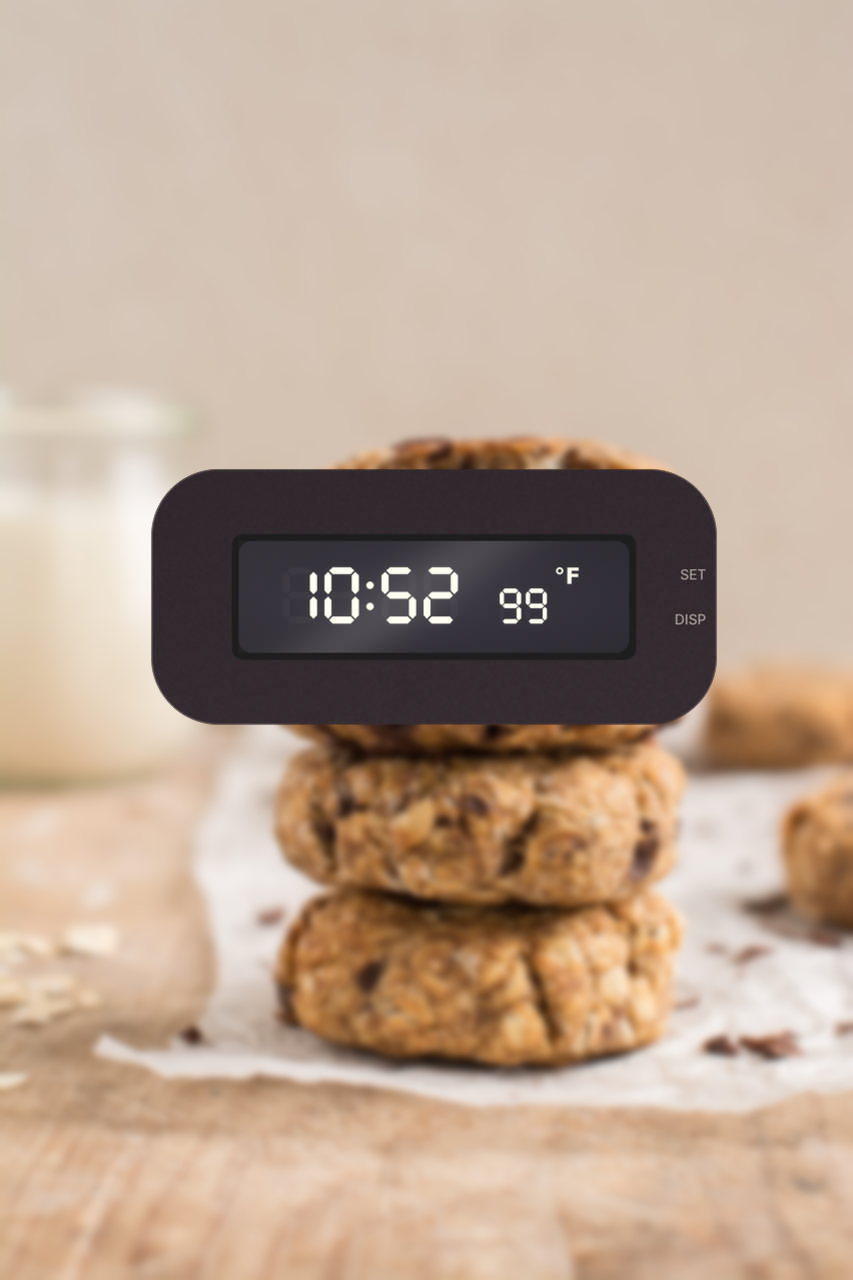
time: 10:52
